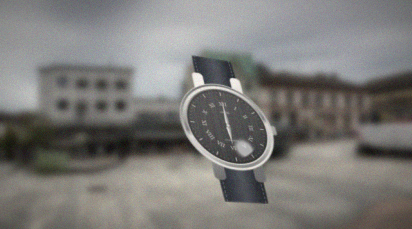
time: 6:00
